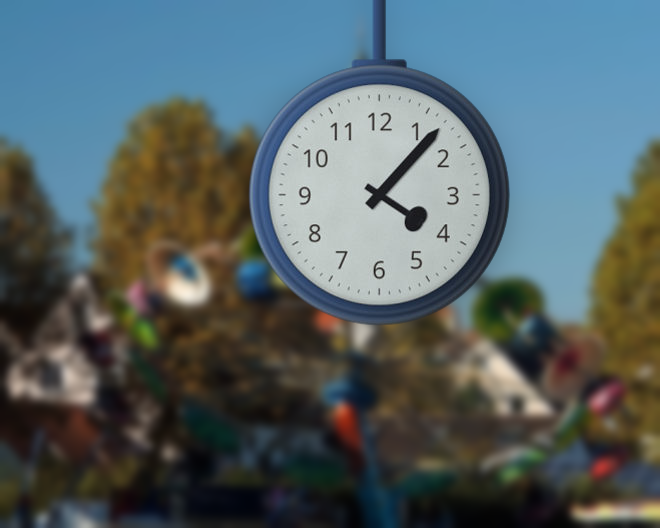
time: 4:07
